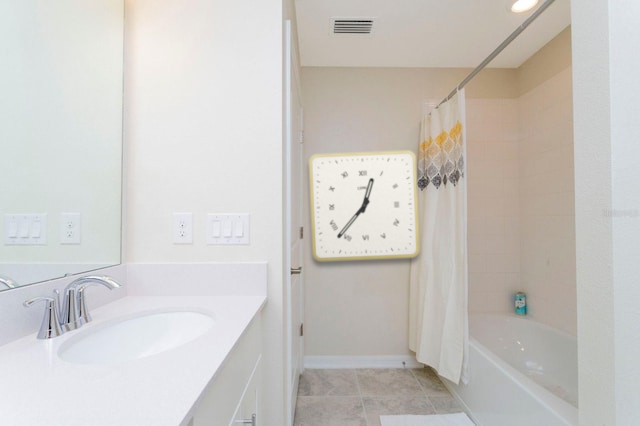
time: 12:37
